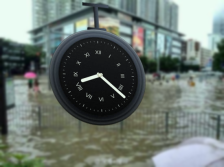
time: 8:22
